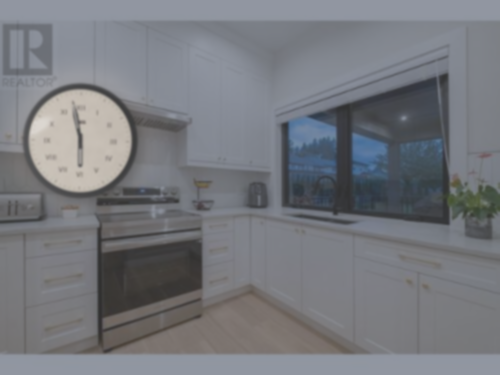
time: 5:58
